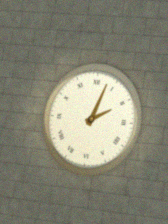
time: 2:03
